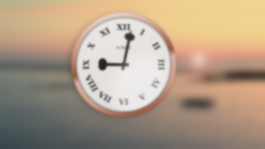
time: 9:02
